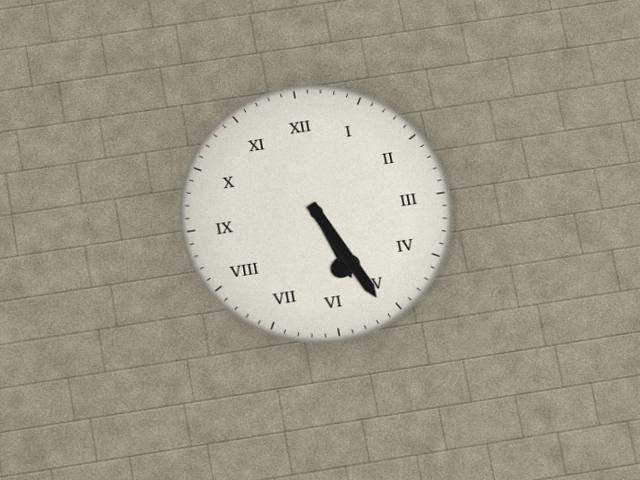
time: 5:26
